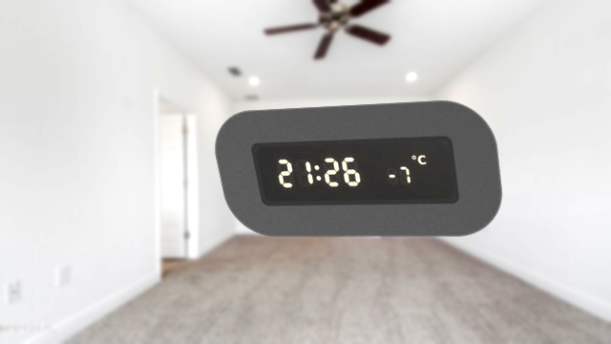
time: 21:26
